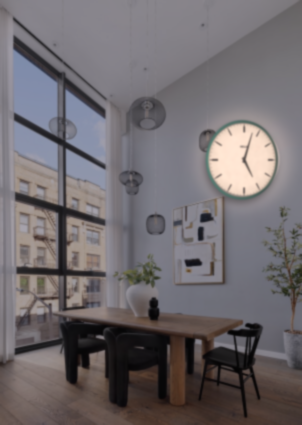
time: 5:03
